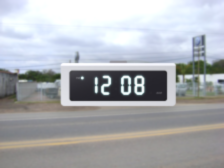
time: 12:08
